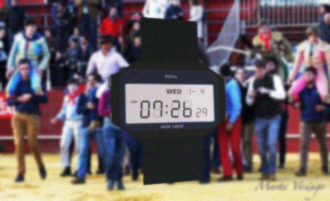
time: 7:26
